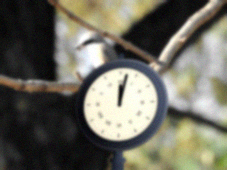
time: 12:02
